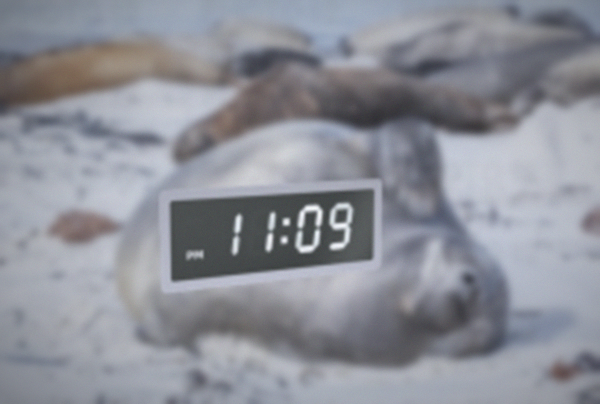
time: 11:09
